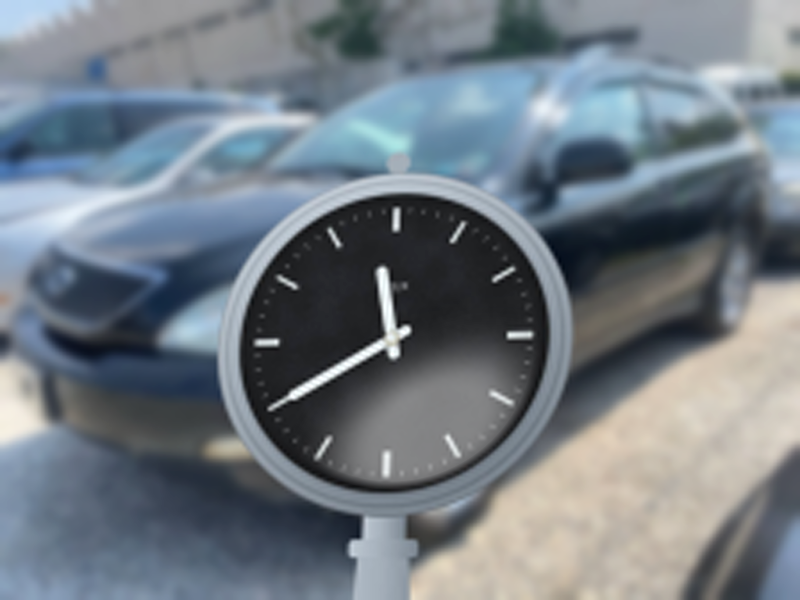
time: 11:40
